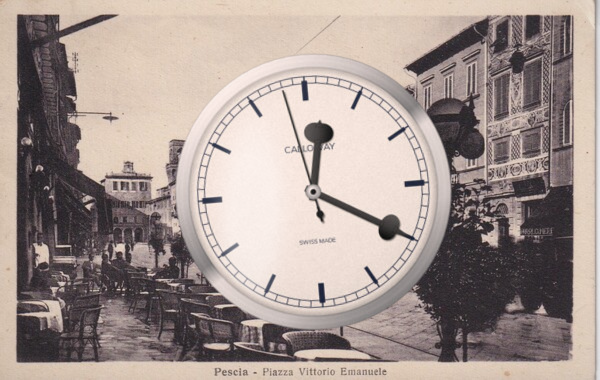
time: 12:19:58
